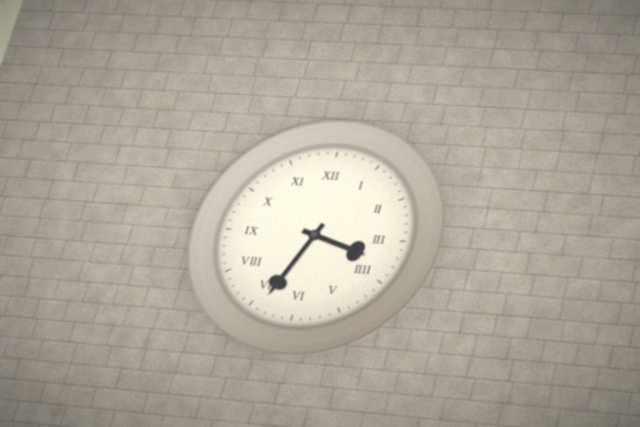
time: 3:34
